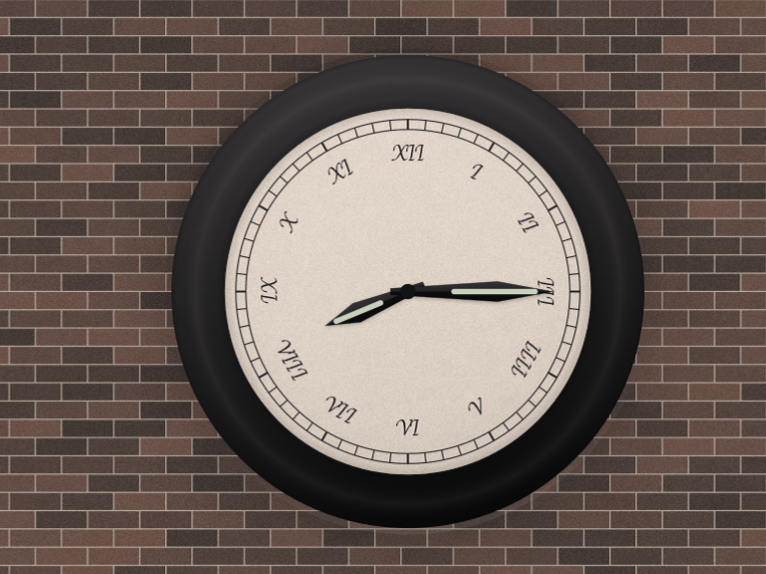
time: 8:15
